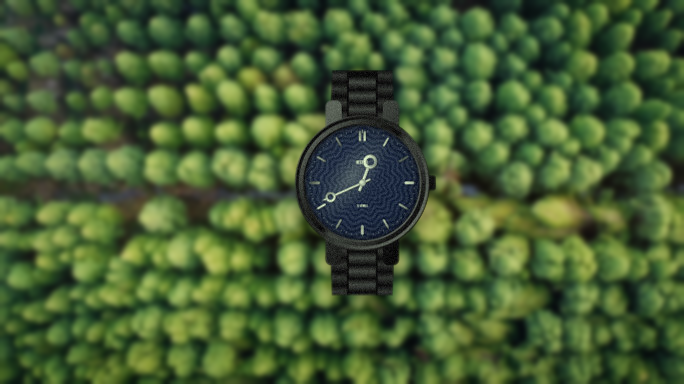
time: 12:41
